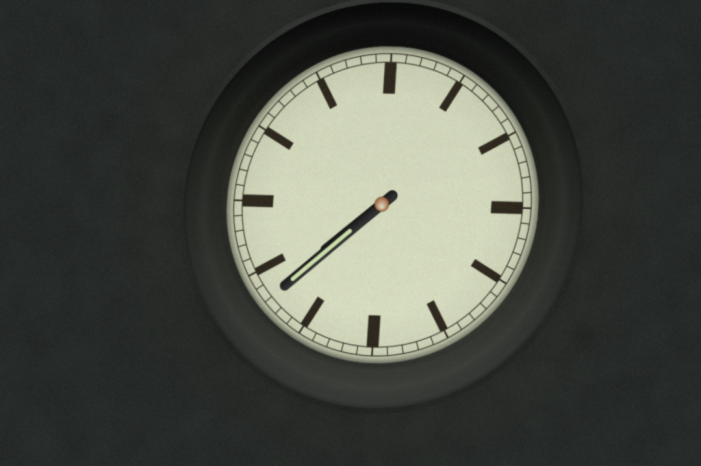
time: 7:38
